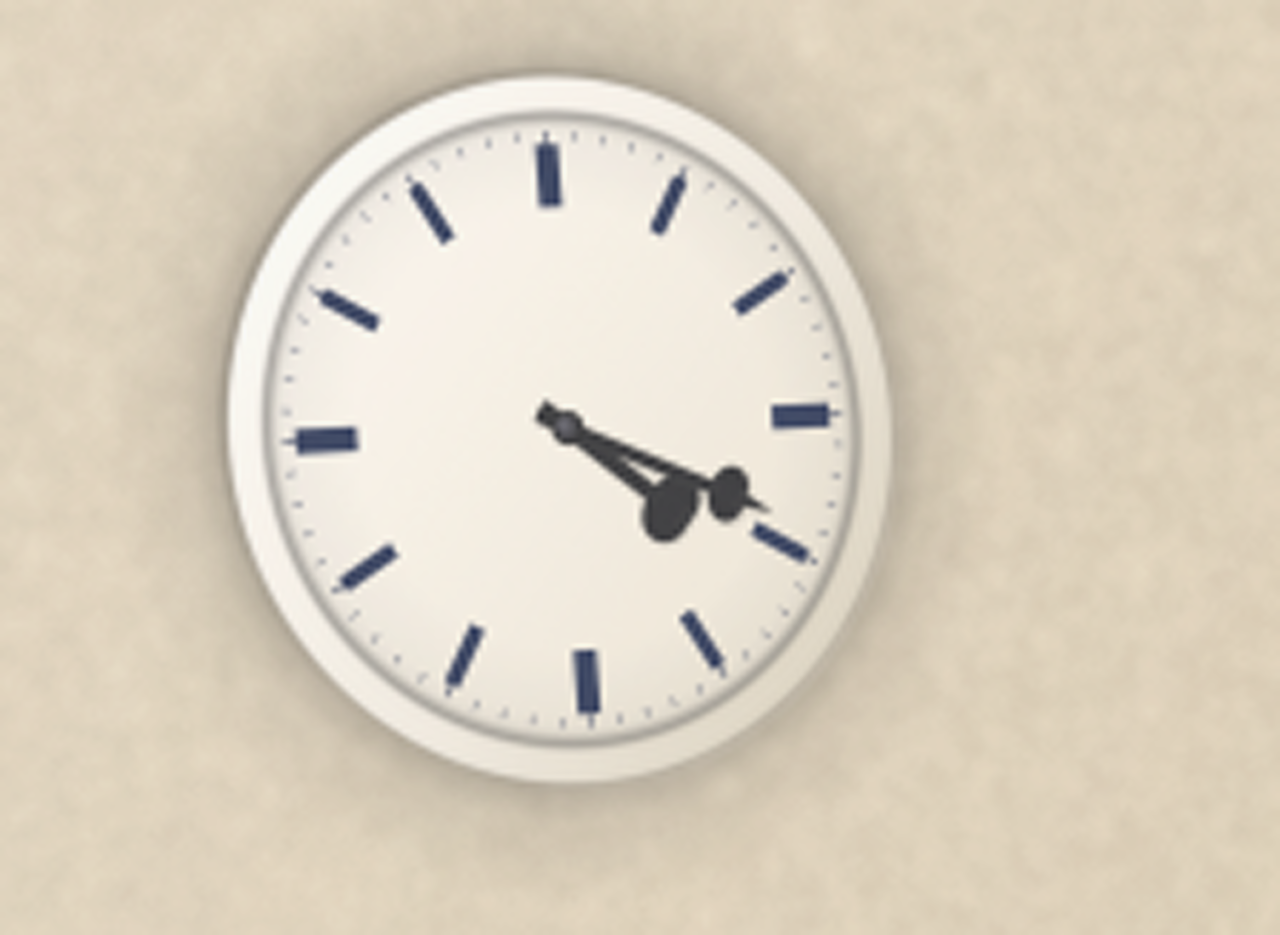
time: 4:19
